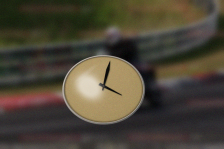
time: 4:02
